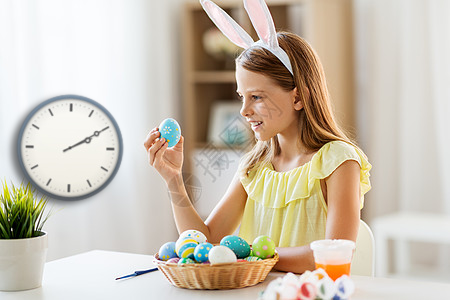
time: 2:10
